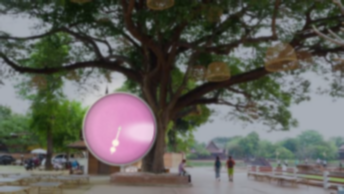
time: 6:33
